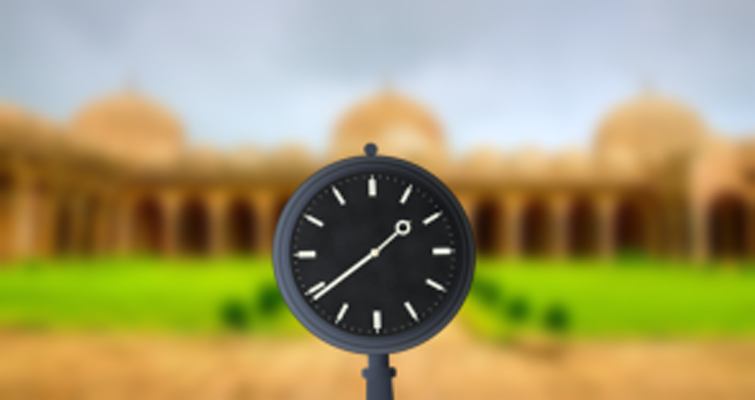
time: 1:39
